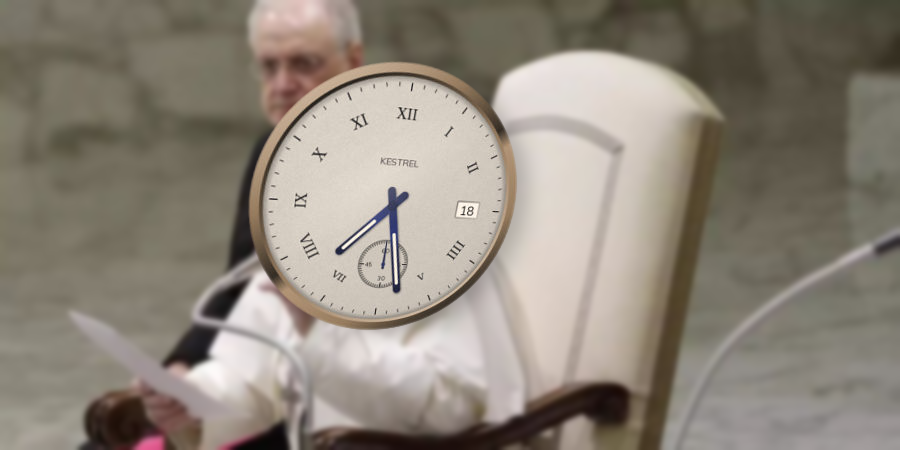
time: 7:28
